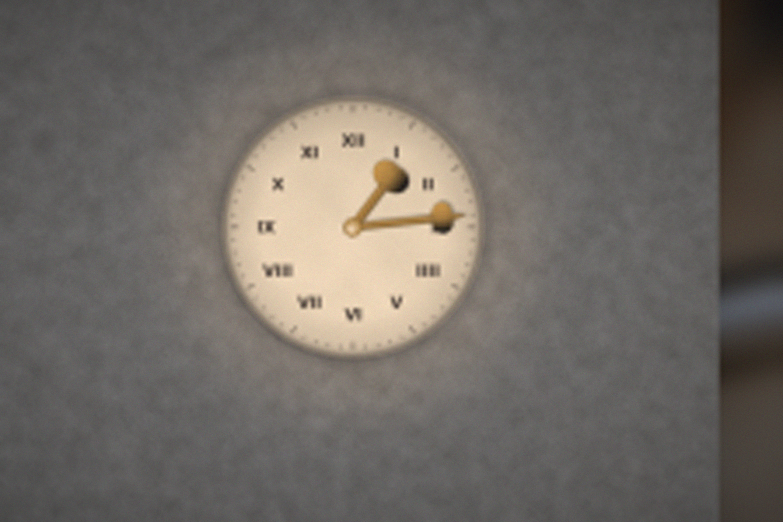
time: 1:14
